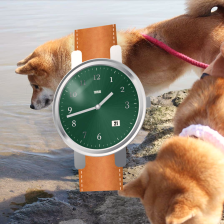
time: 1:43
